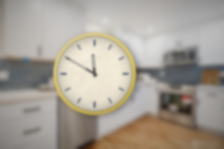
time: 11:50
